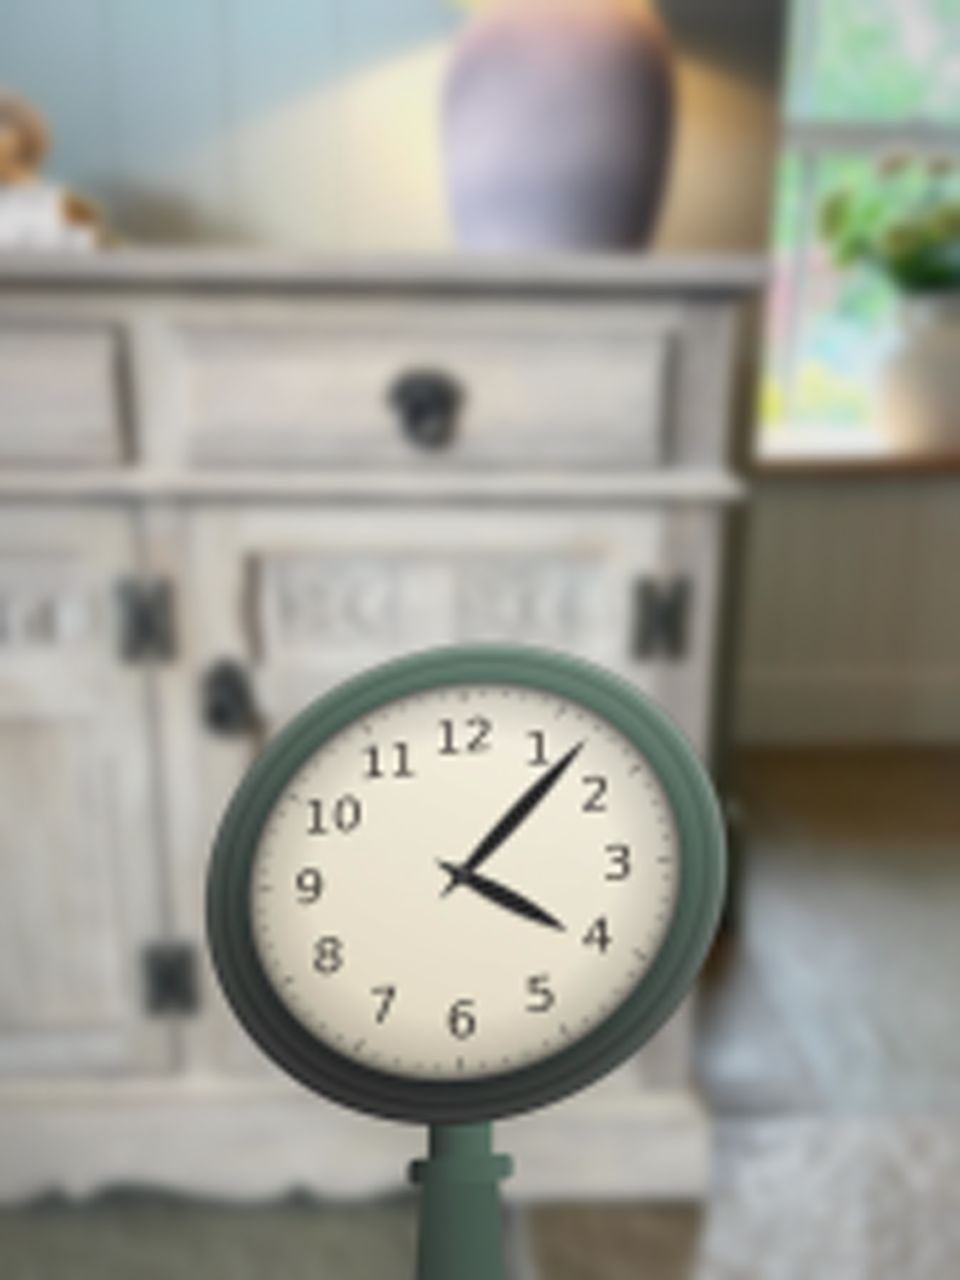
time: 4:07
